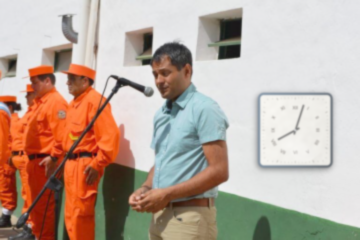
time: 8:03
